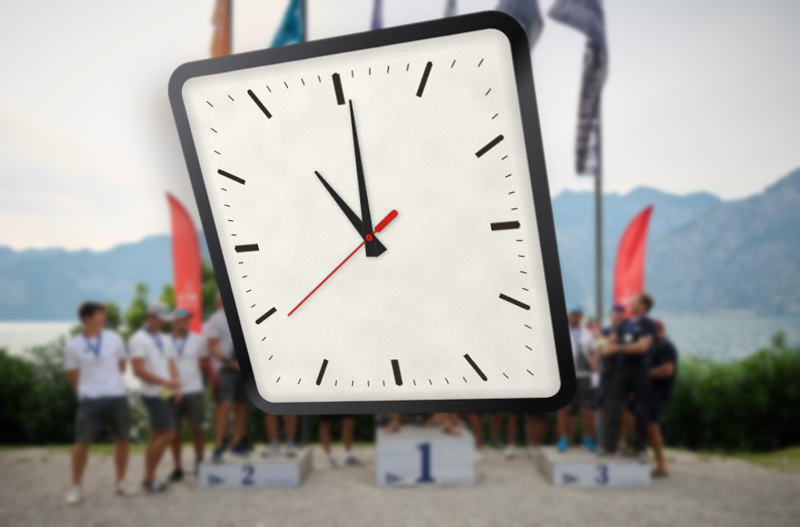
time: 11:00:39
